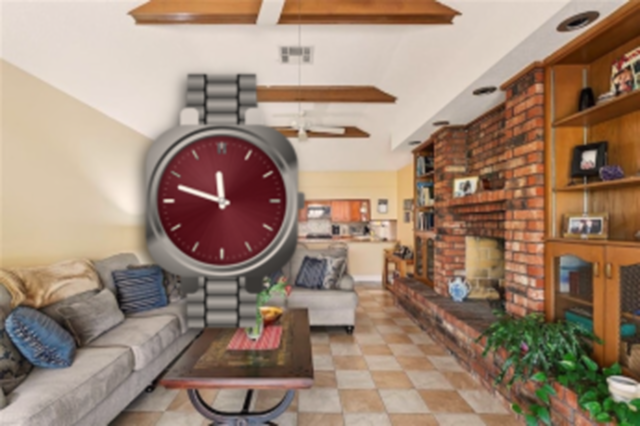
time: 11:48
